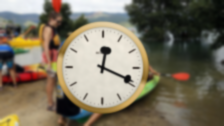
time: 12:19
